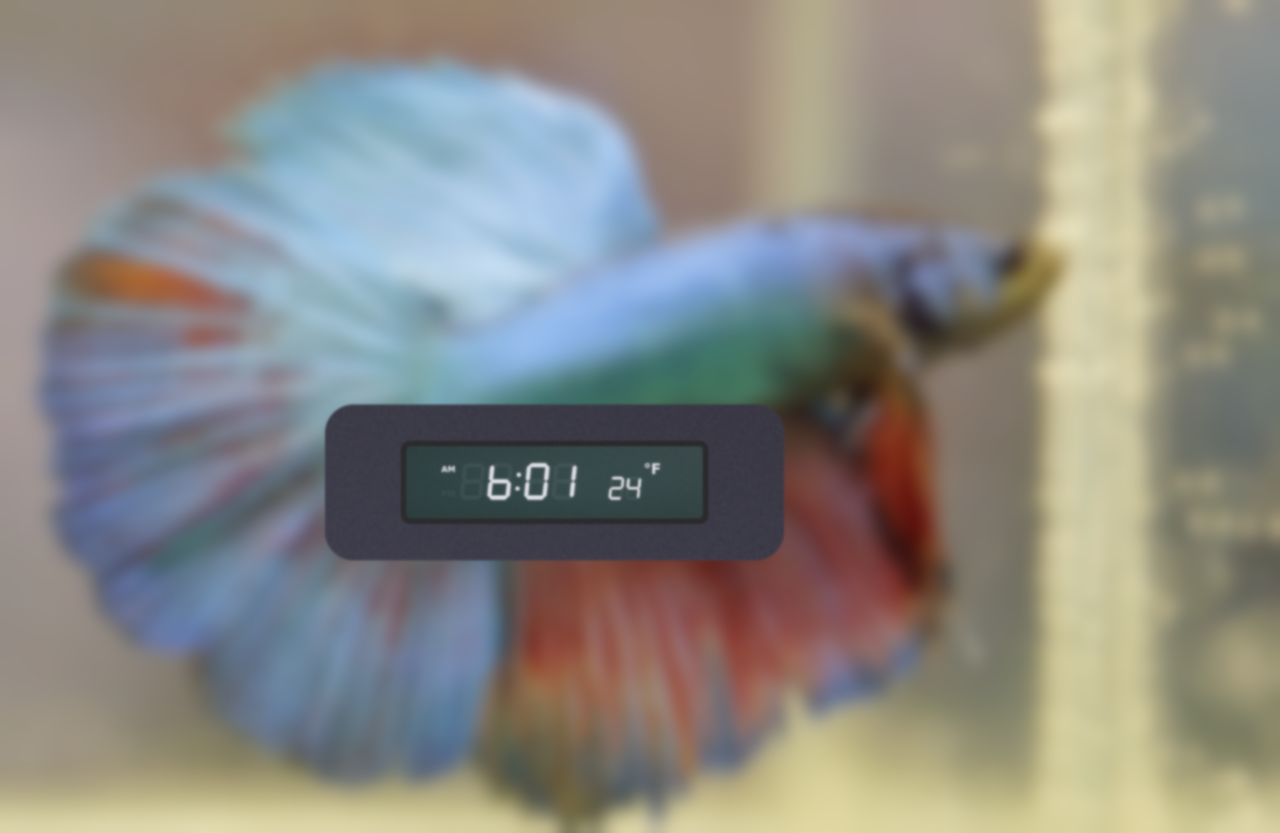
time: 6:01
